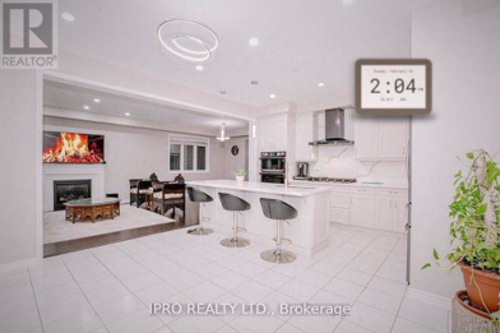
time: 2:04
